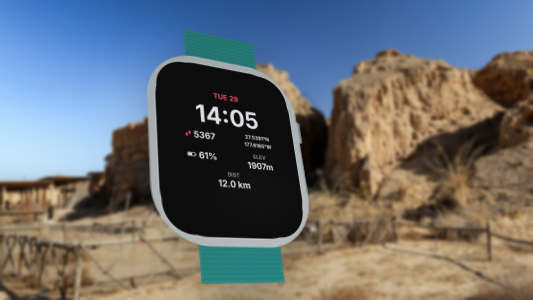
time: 14:05
